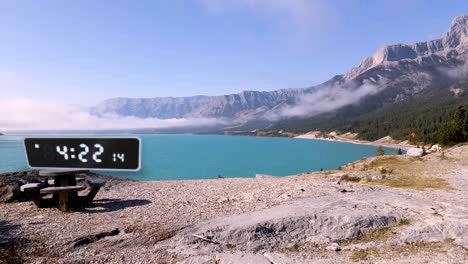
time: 4:22:14
